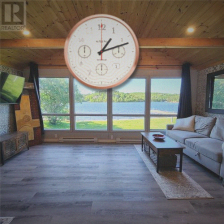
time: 1:12
